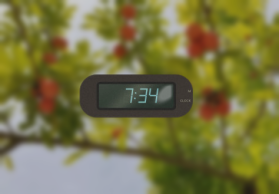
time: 7:34
